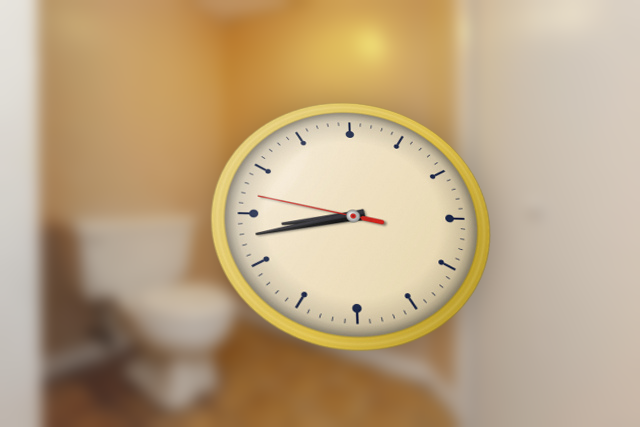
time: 8:42:47
